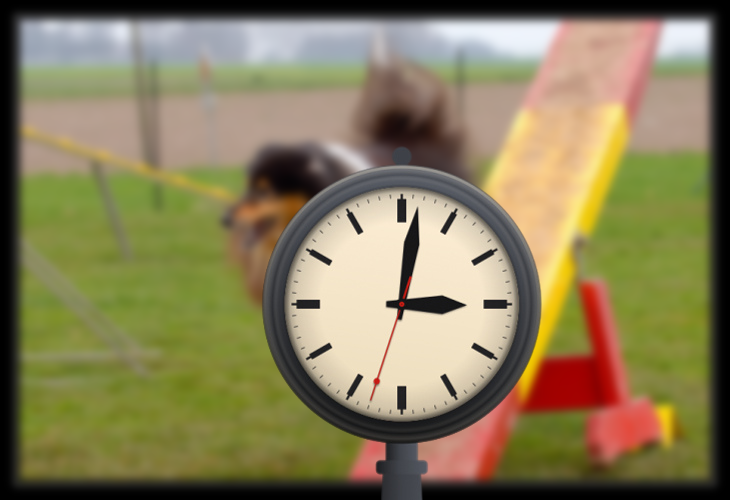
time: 3:01:33
